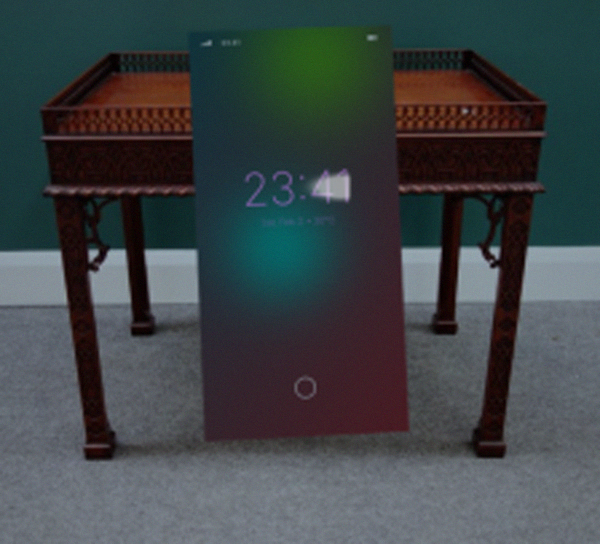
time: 23:41
